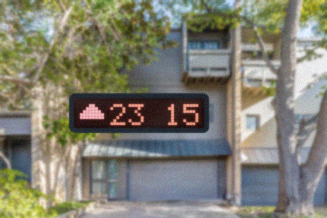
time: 23:15
